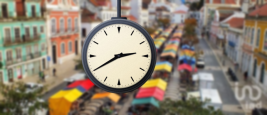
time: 2:40
